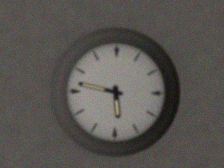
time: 5:47
